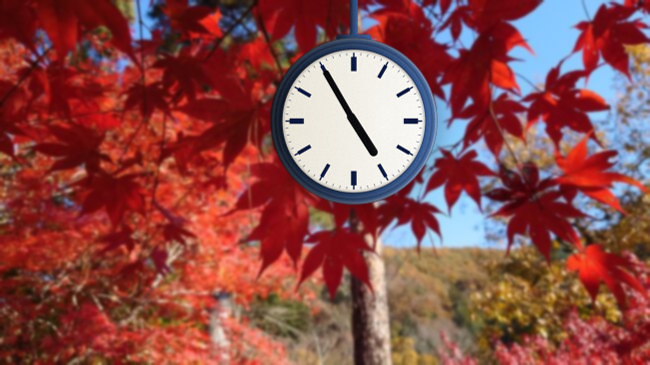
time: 4:55
